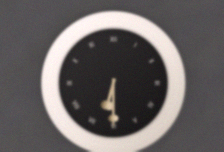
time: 6:30
